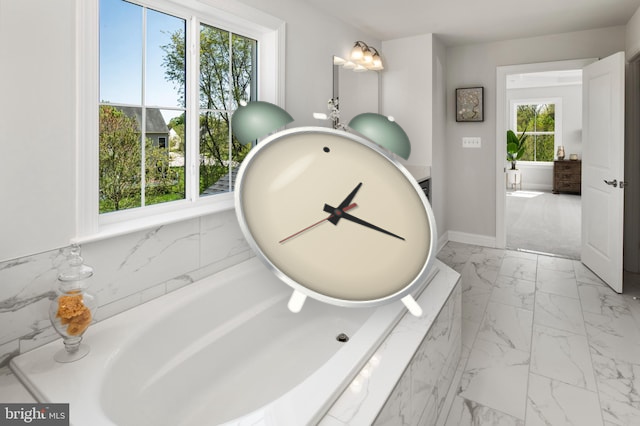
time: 1:18:40
